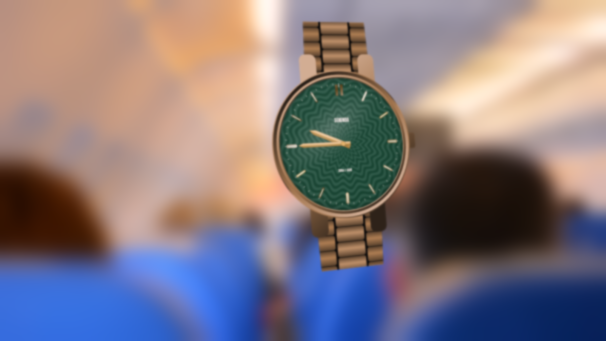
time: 9:45
